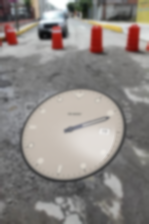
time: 2:11
